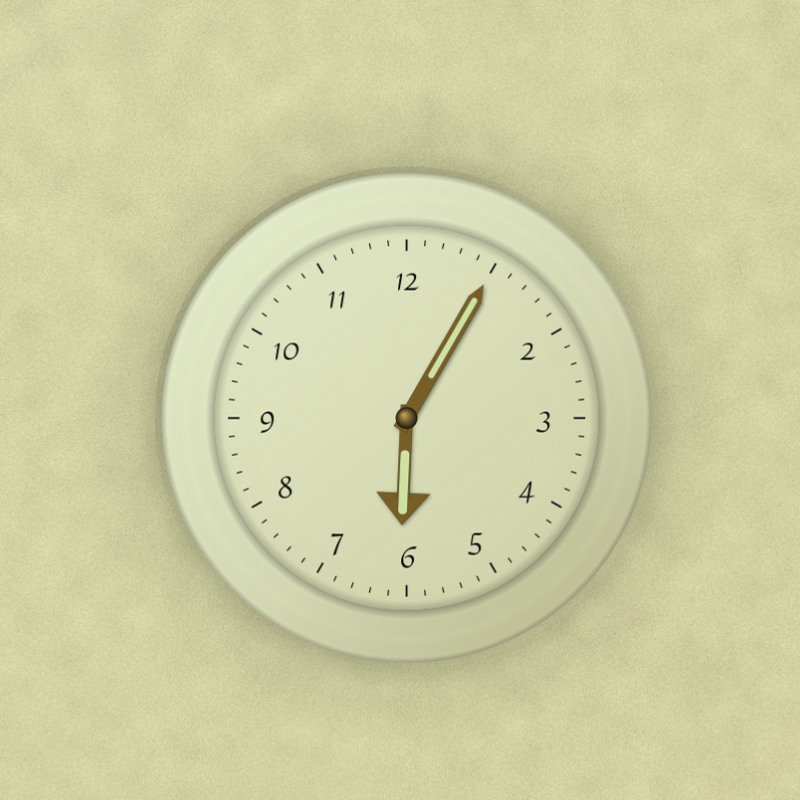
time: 6:05
